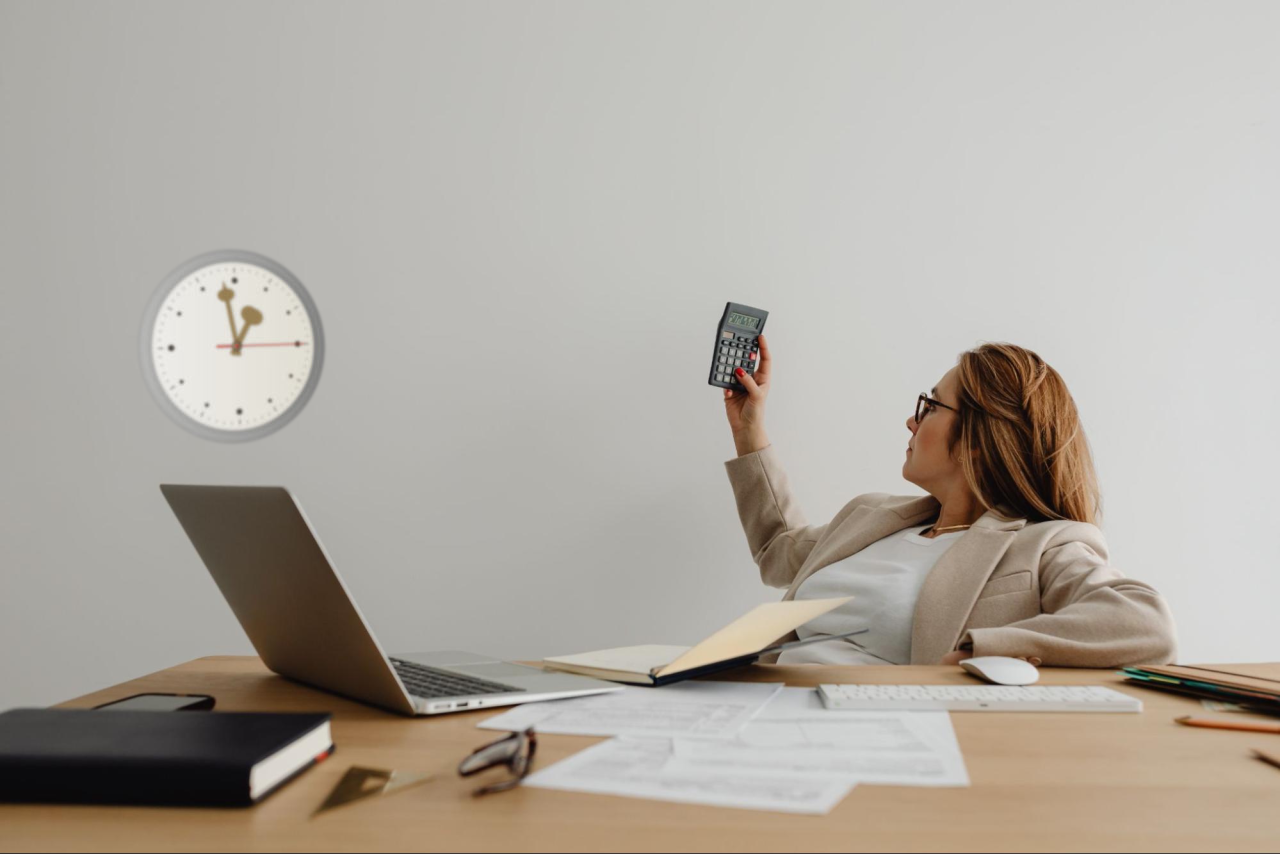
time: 12:58:15
